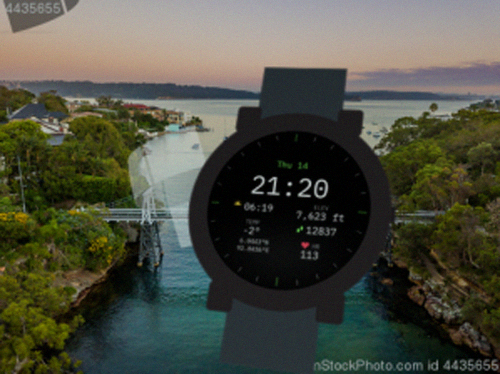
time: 21:20
